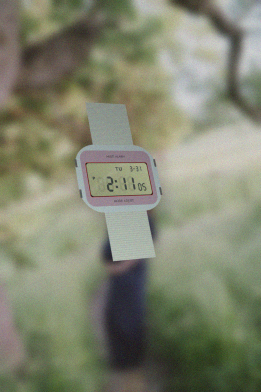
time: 2:11:05
